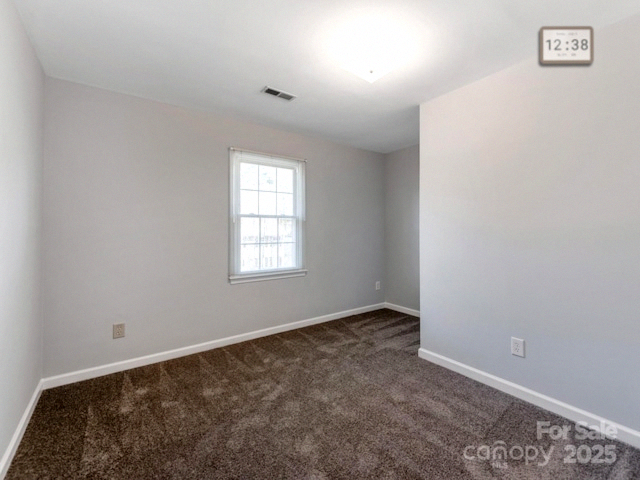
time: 12:38
